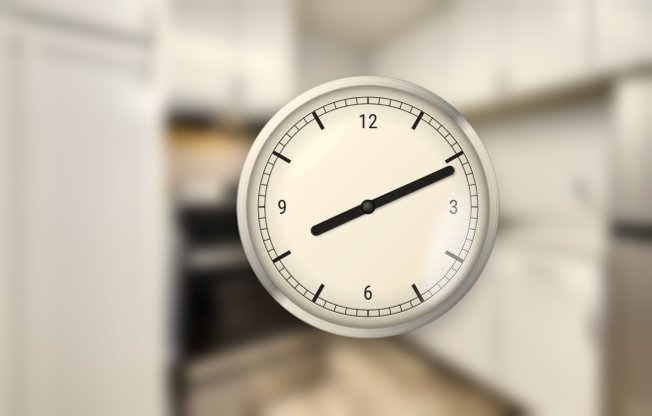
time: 8:11
